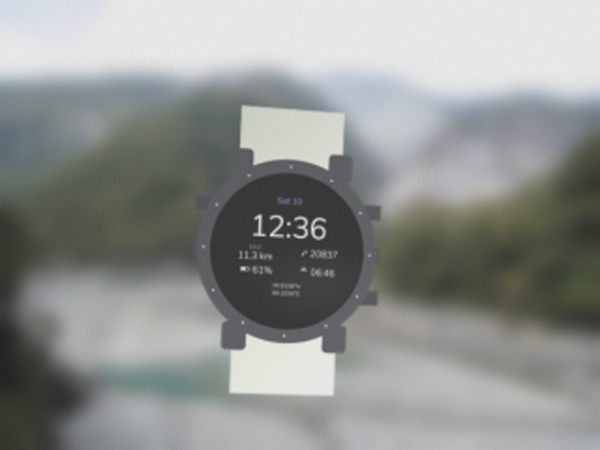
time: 12:36
